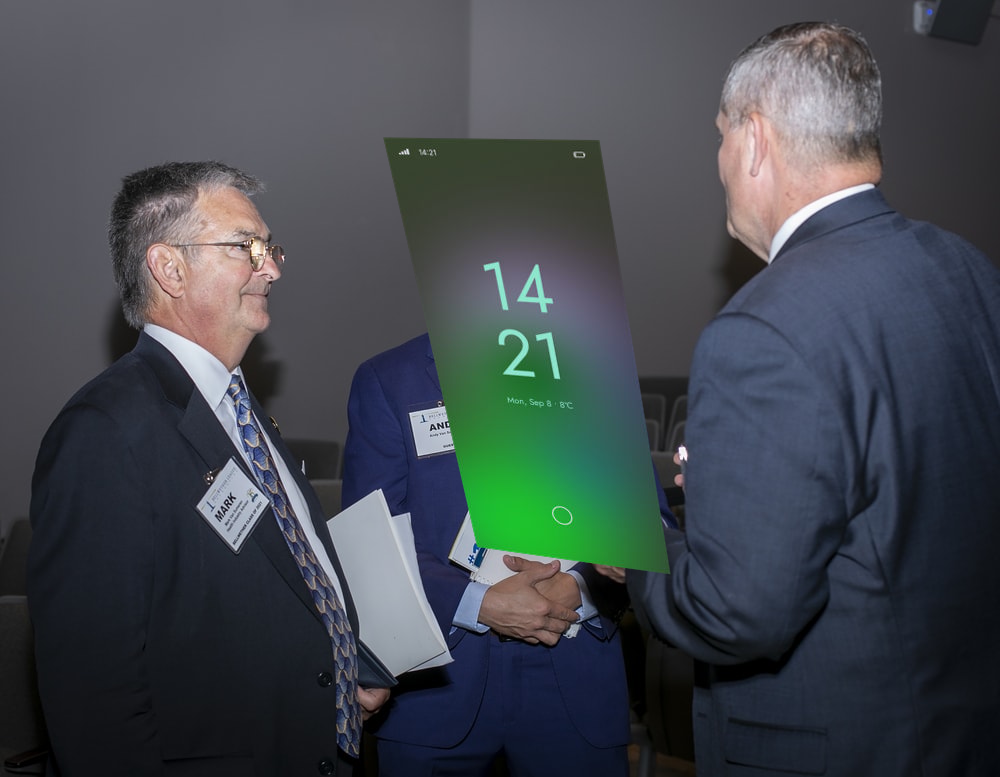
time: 14:21
